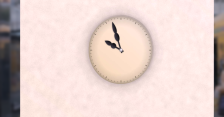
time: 9:57
